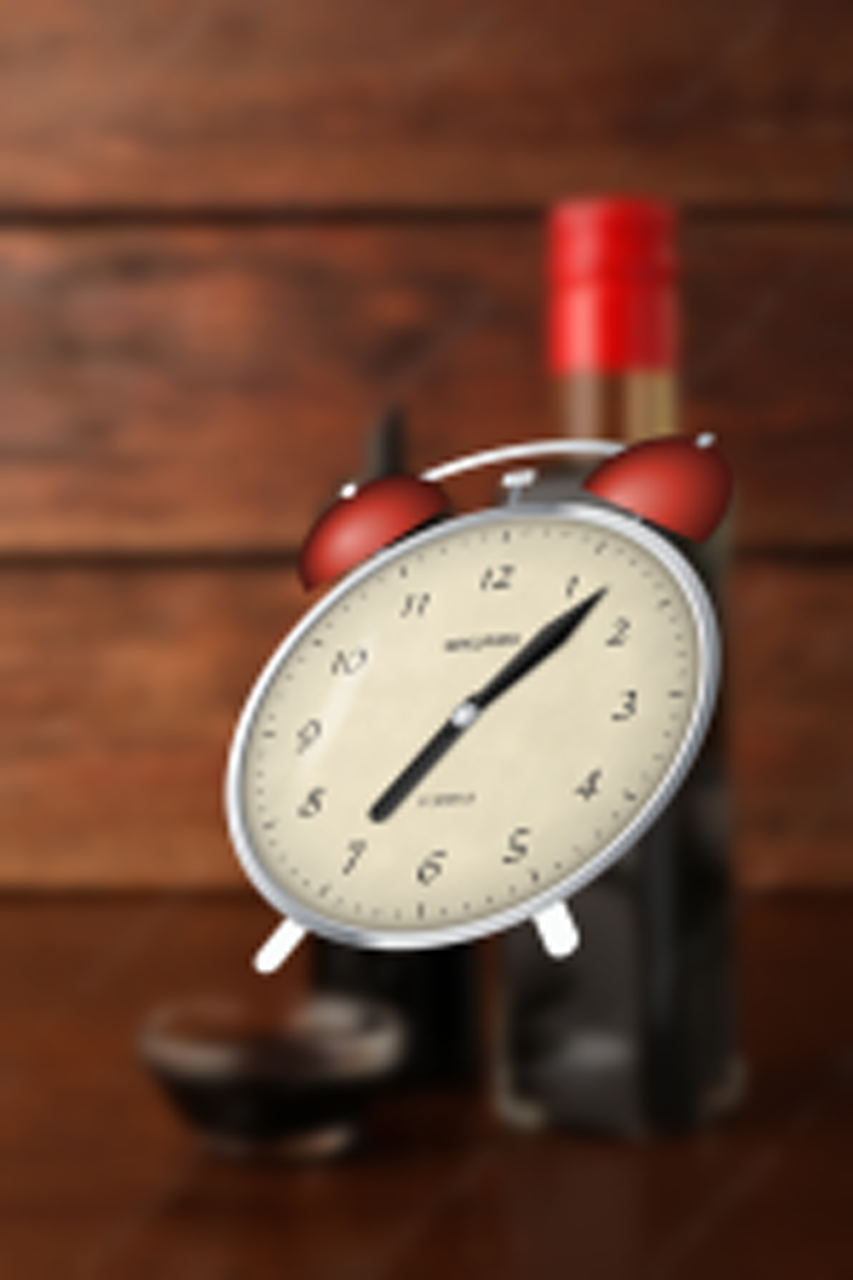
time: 7:07
